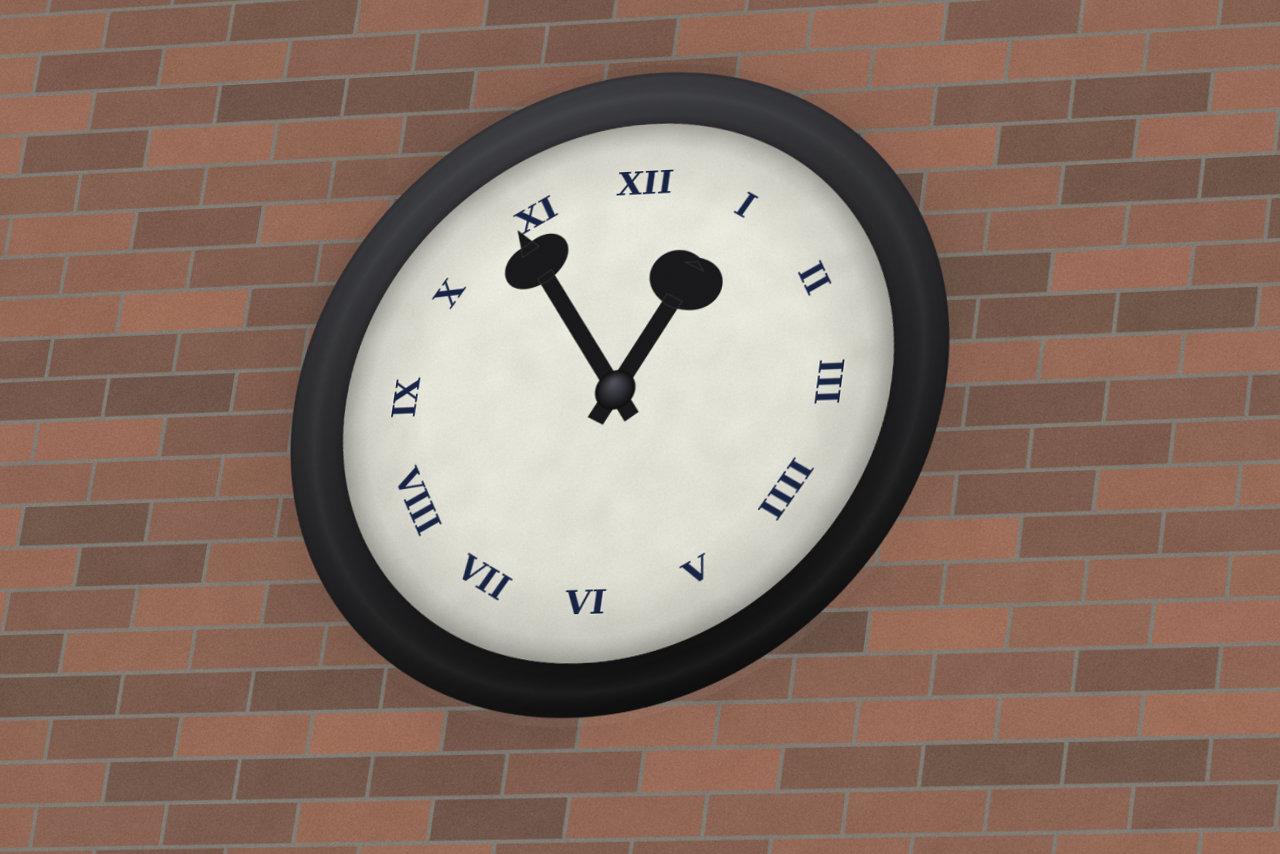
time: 12:54
